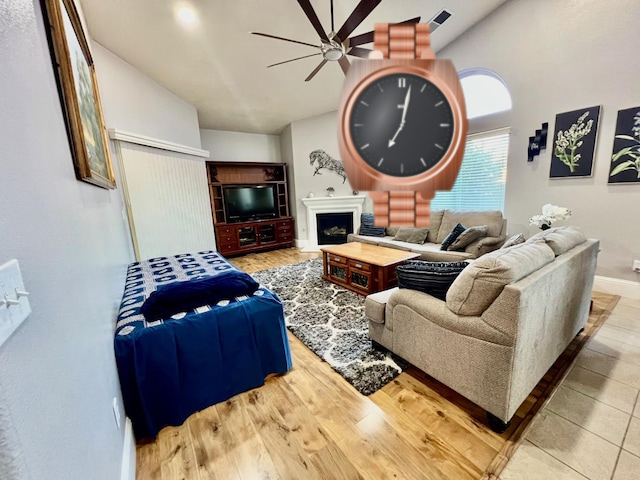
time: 7:02
